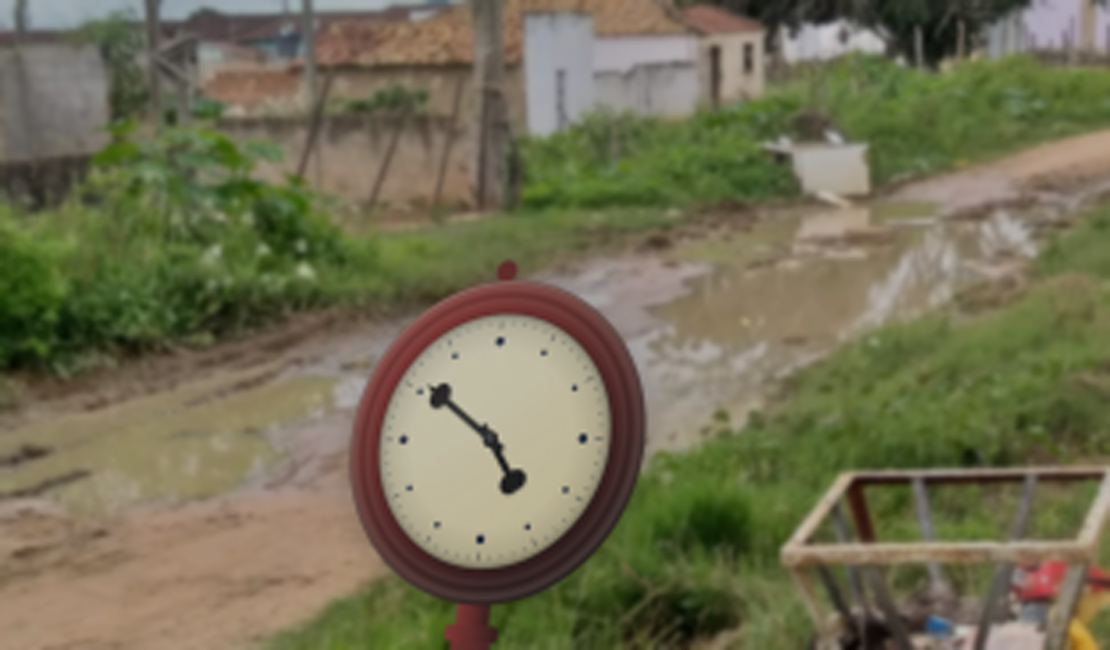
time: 4:51
